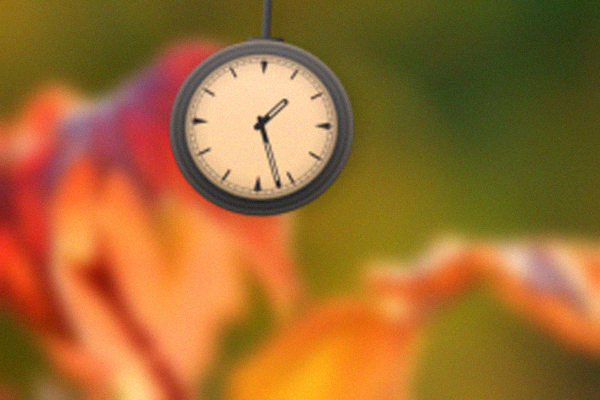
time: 1:27
